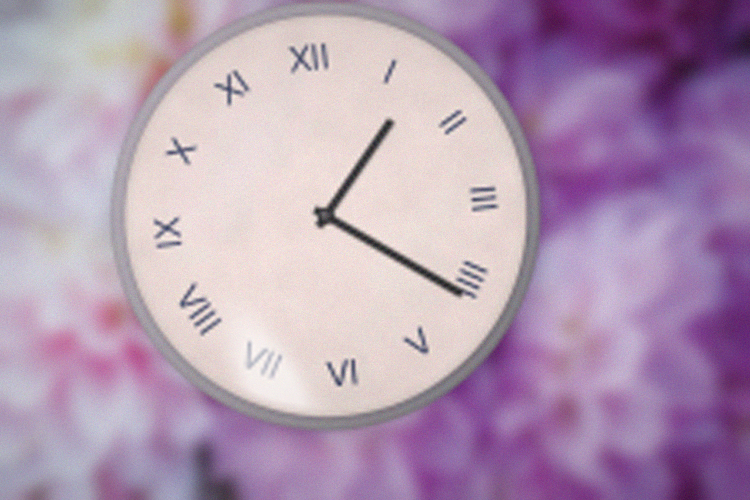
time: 1:21
